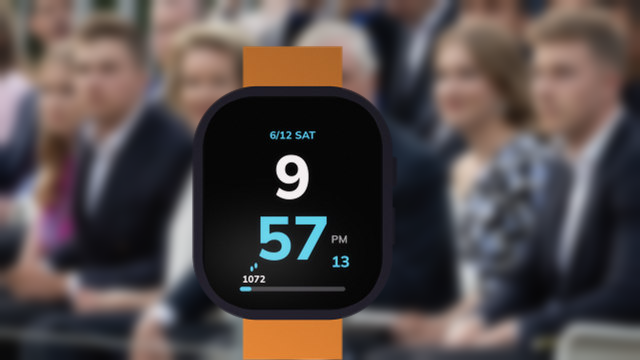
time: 9:57:13
